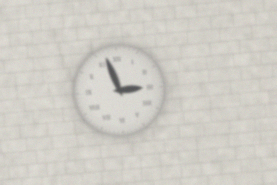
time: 2:57
